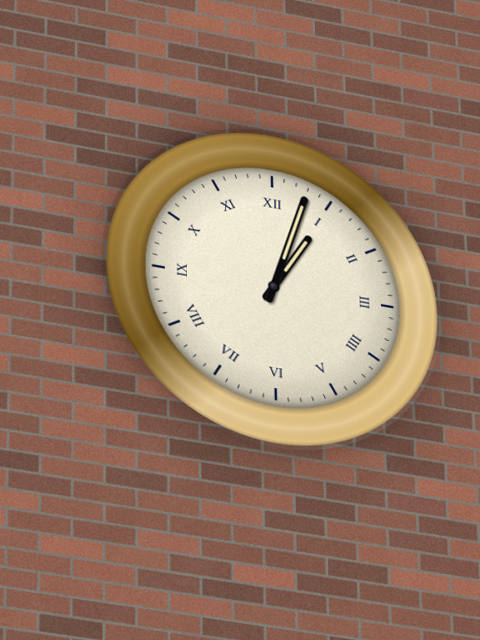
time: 1:03
